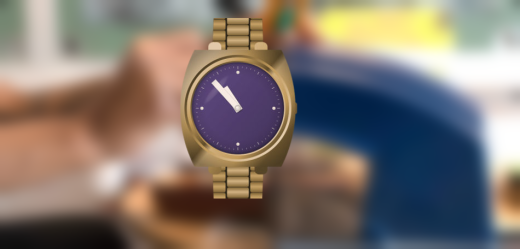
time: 10:53
